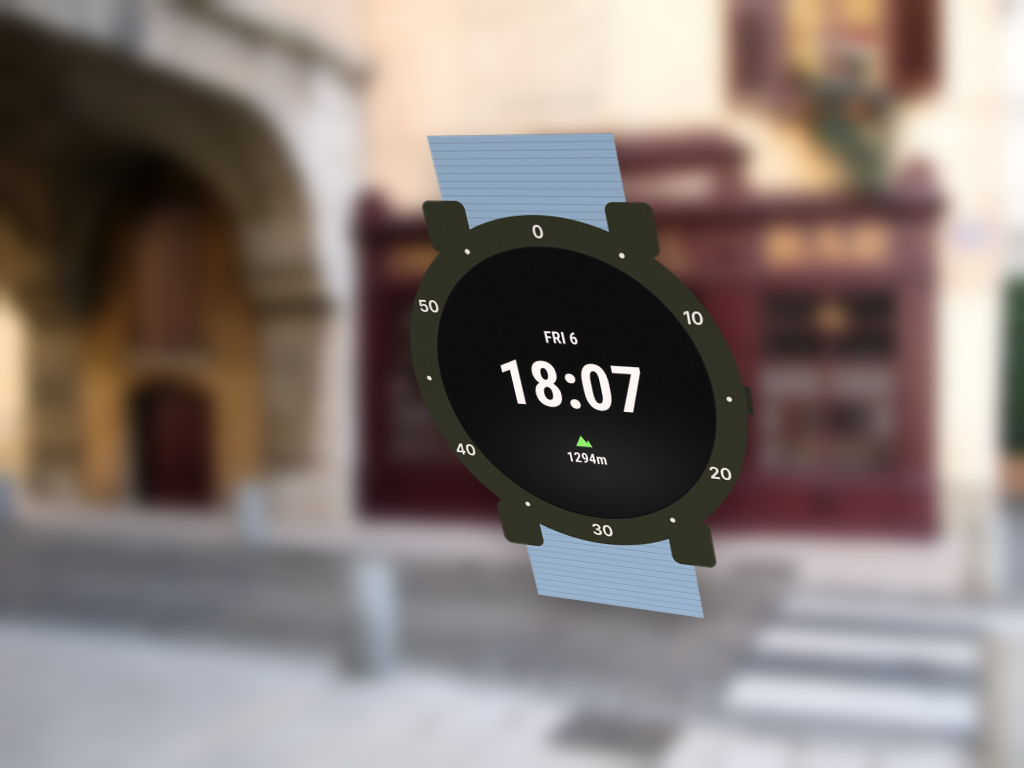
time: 18:07
